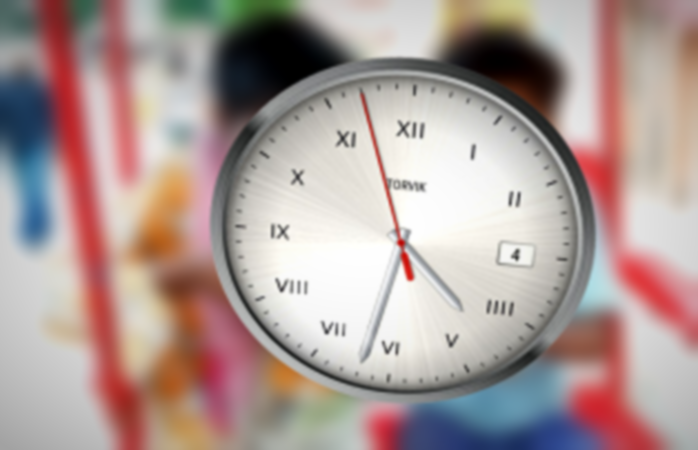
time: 4:31:57
